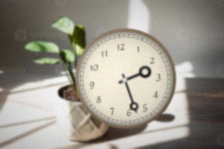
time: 2:28
